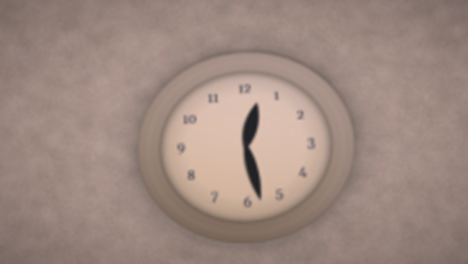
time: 12:28
